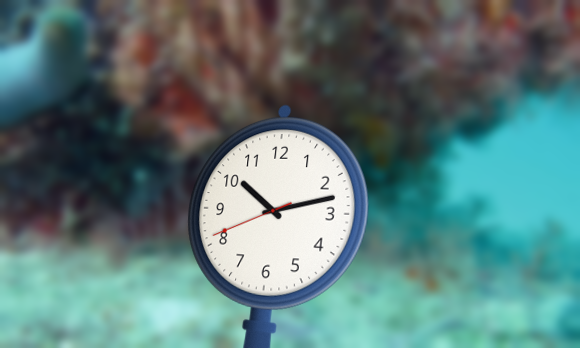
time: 10:12:41
